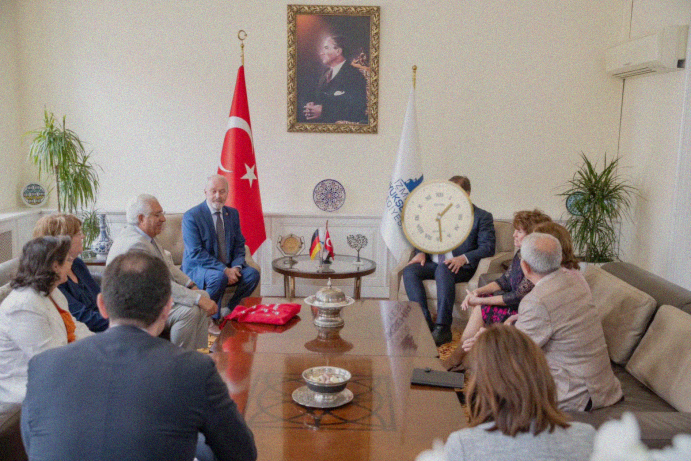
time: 1:29
